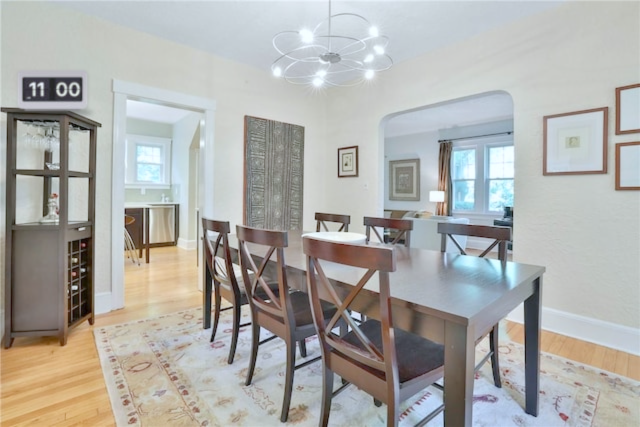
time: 11:00
